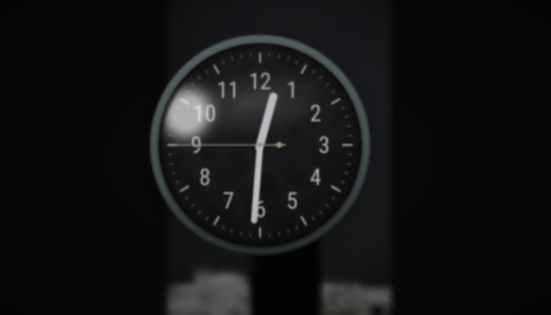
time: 12:30:45
